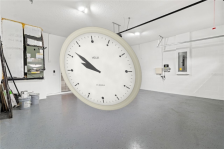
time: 9:52
